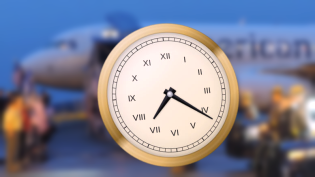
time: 7:21
